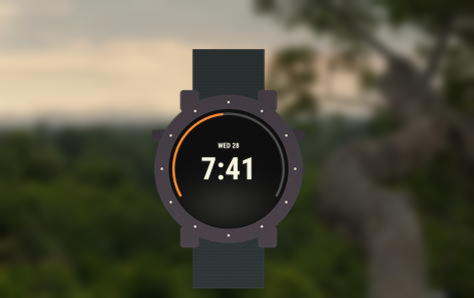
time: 7:41
